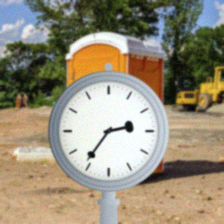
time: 2:36
